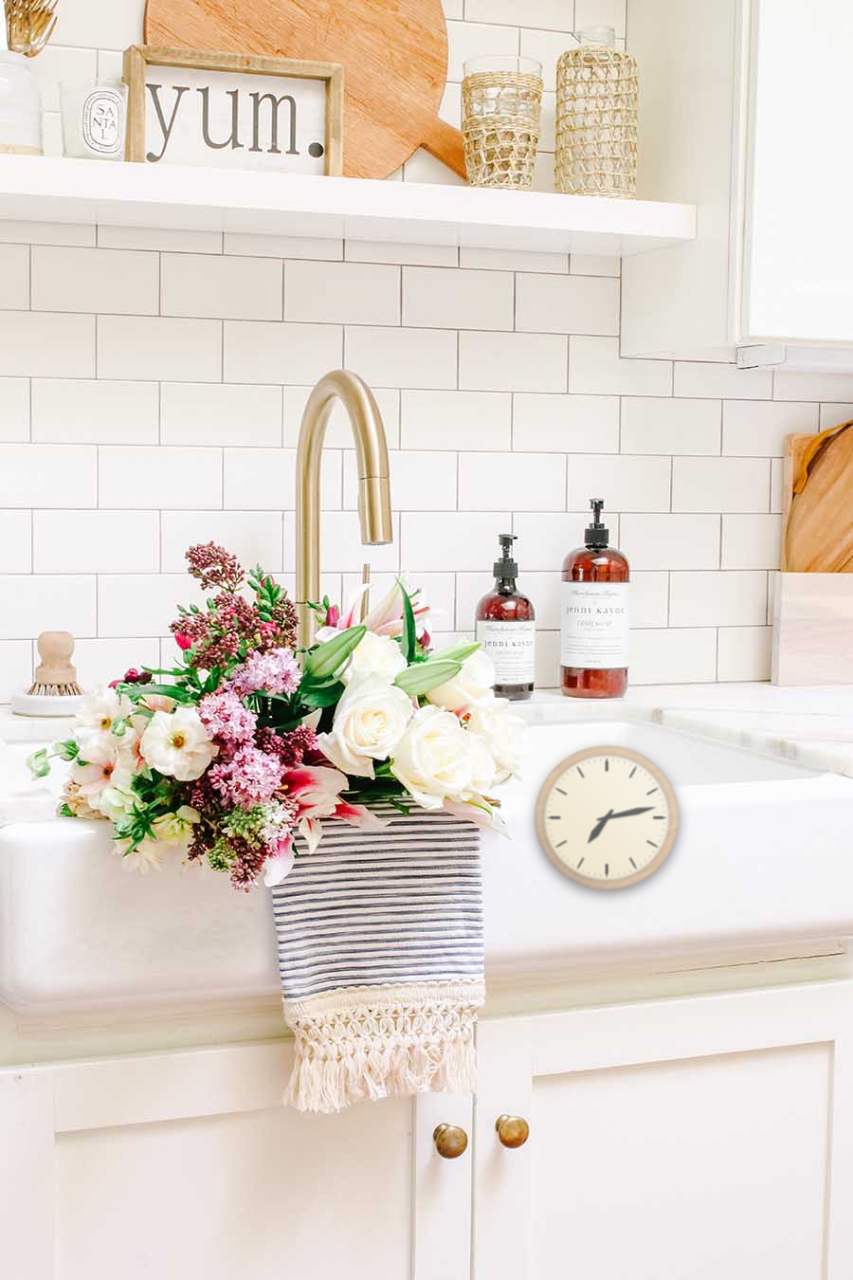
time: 7:13
